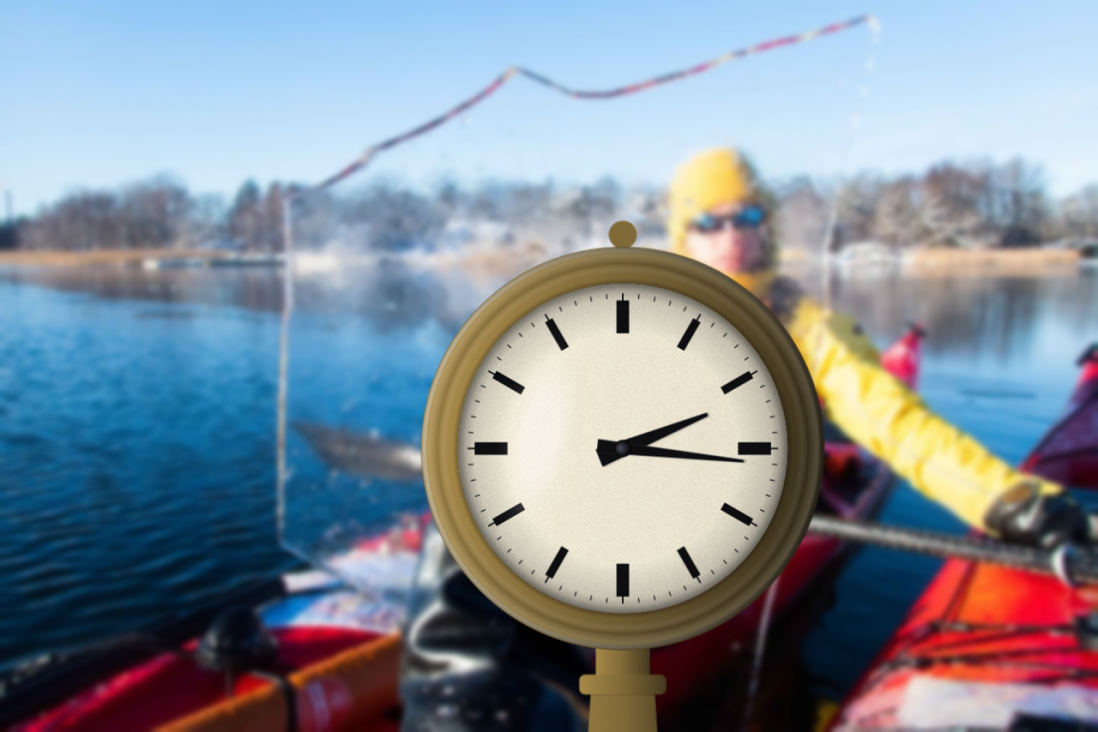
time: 2:16
